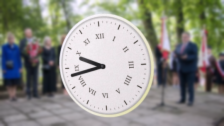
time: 9:43
